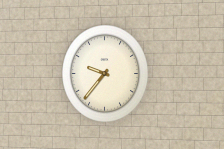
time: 9:37
